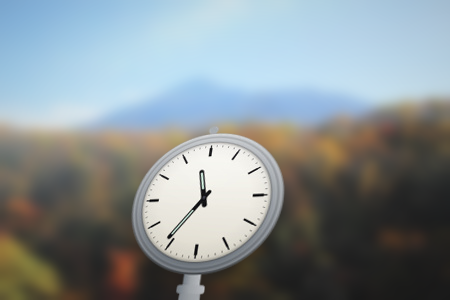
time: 11:36
